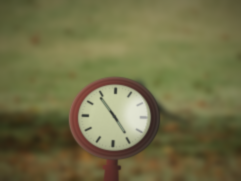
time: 4:54
